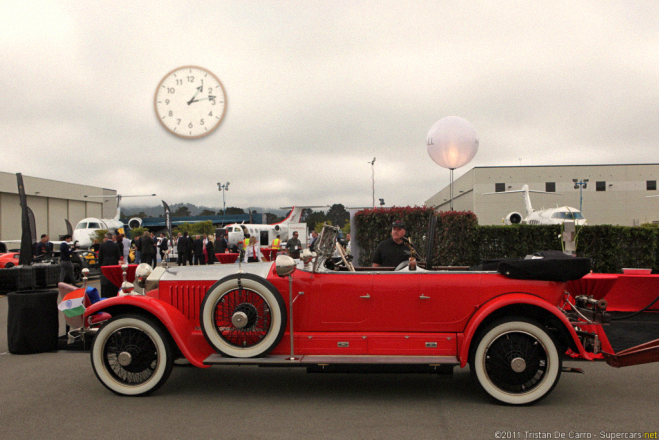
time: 1:13
